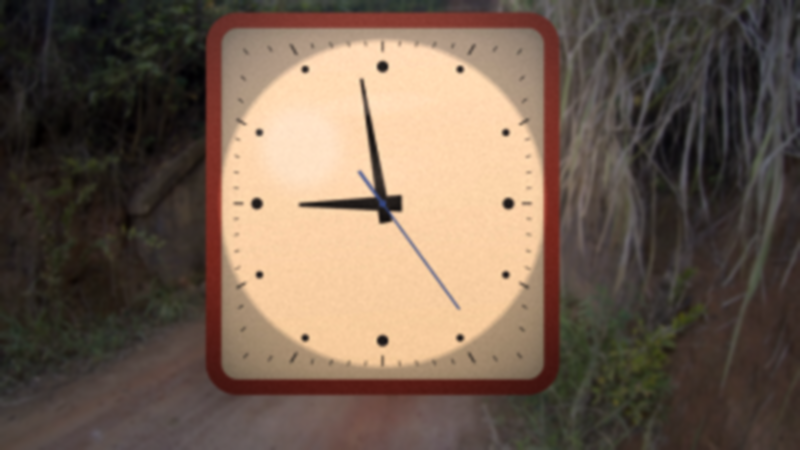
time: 8:58:24
